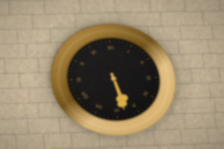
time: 5:28
